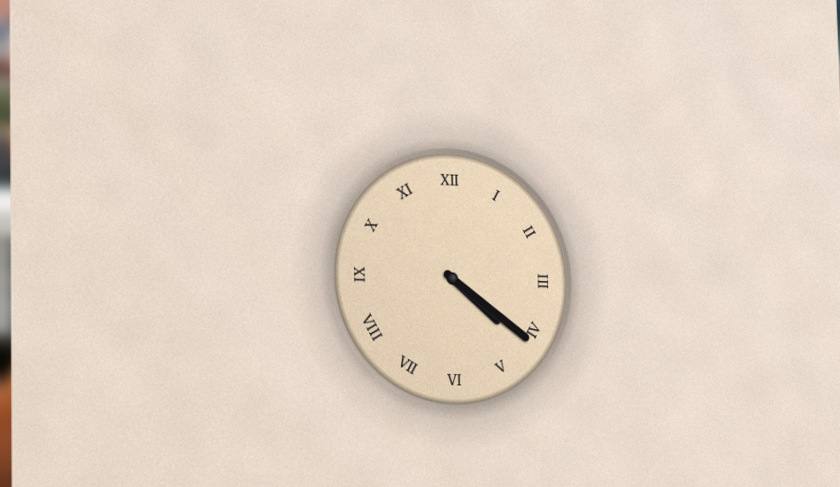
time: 4:21
